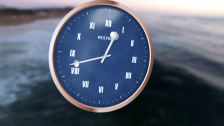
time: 12:42
